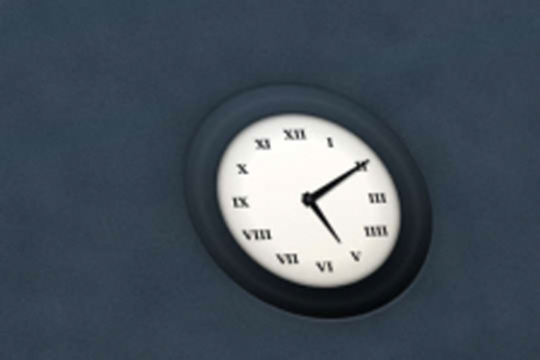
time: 5:10
